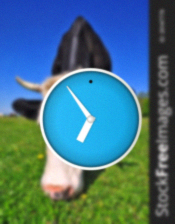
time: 6:54
